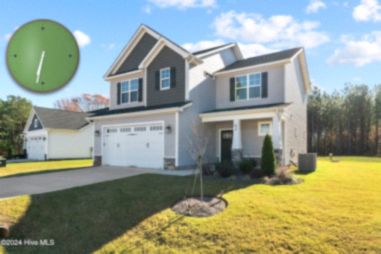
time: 6:32
